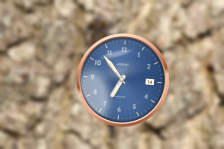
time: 6:53
